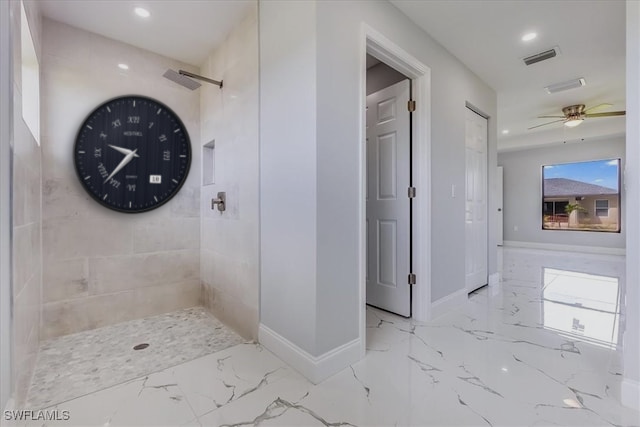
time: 9:37
